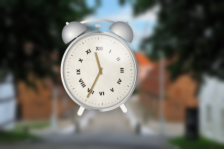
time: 11:35
